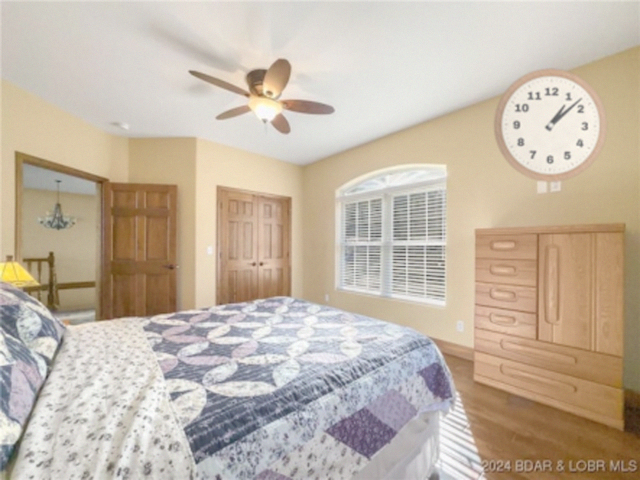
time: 1:08
